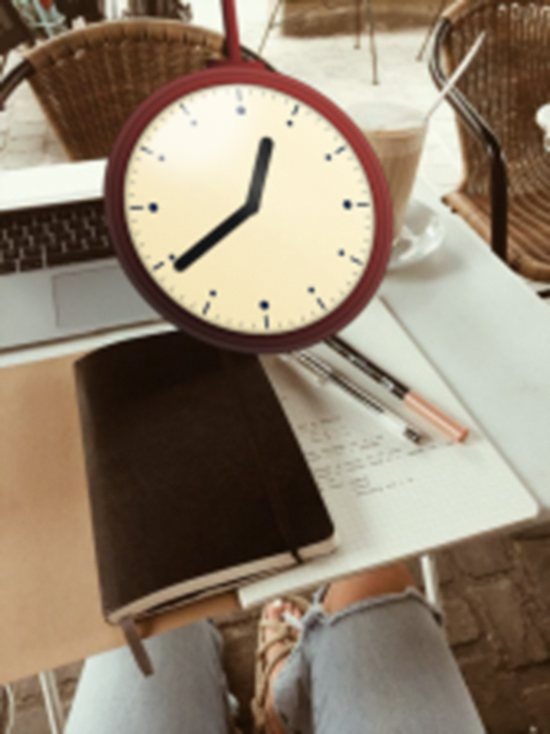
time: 12:39
